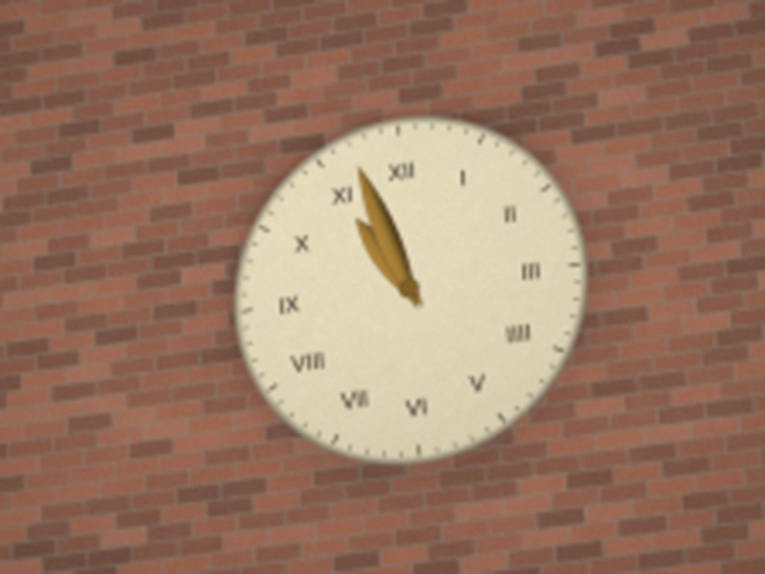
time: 10:57
